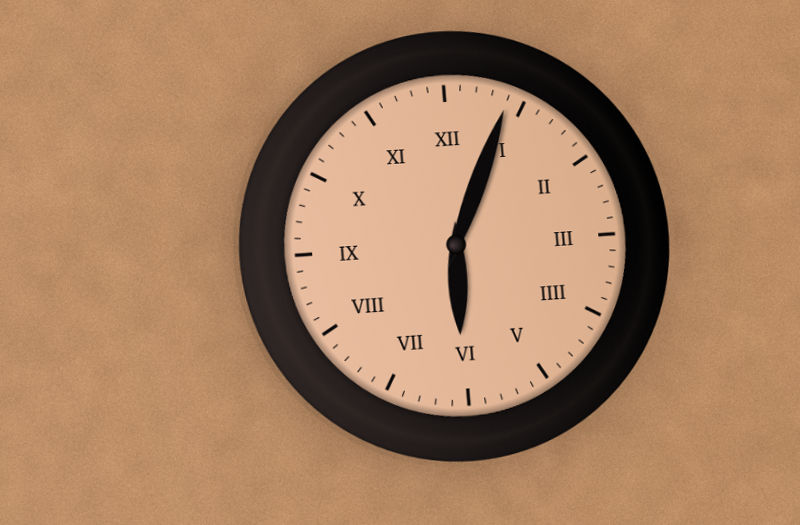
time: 6:04
